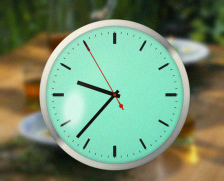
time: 9:36:55
